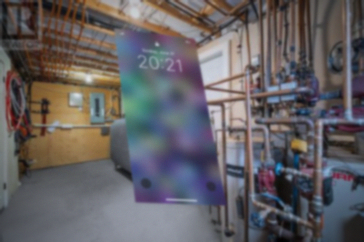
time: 20:21
